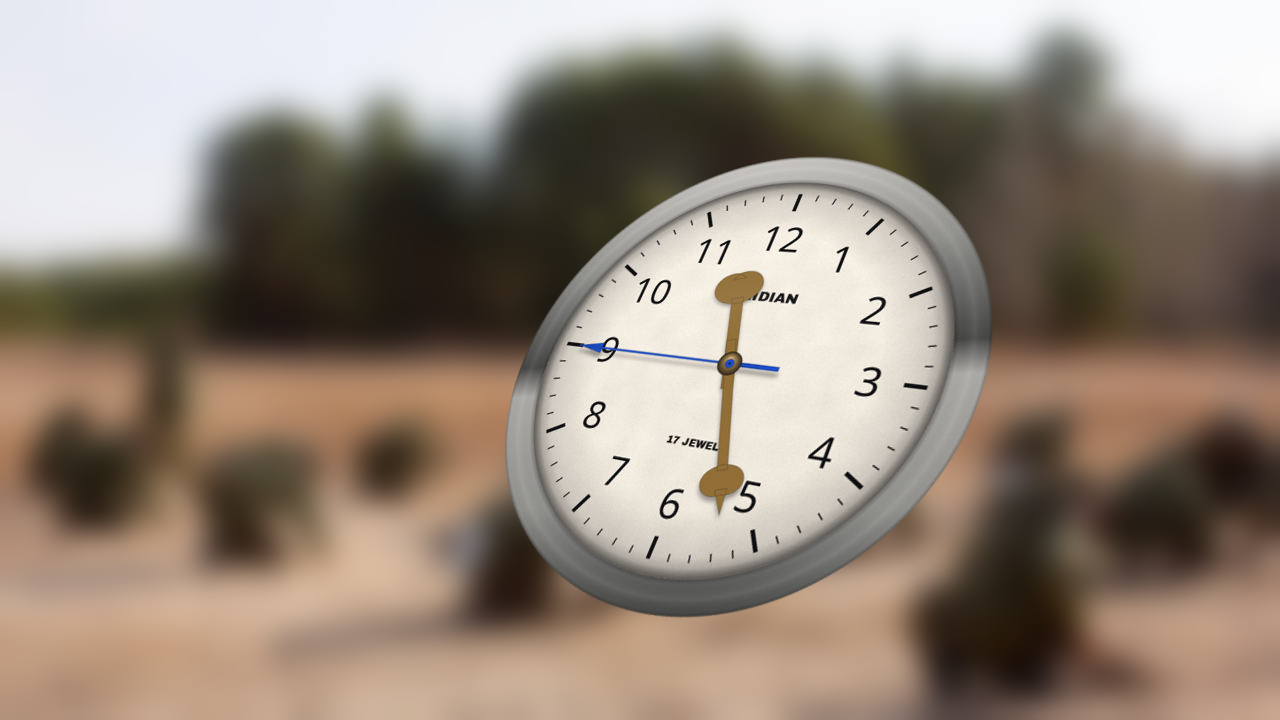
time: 11:26:45
